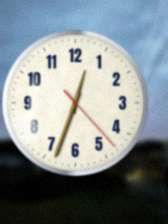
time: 12:33:23
